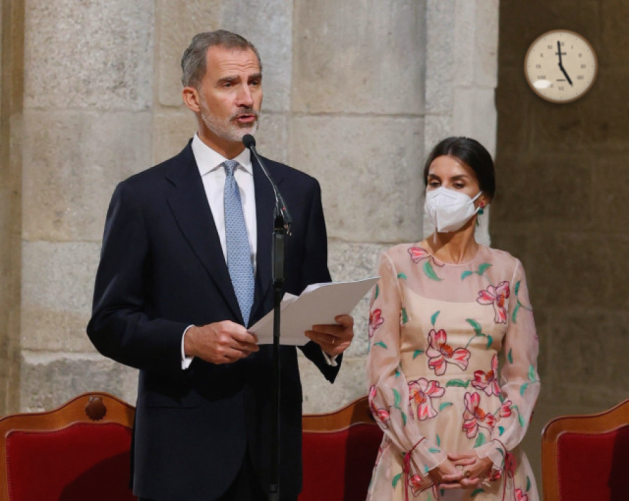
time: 4:59
